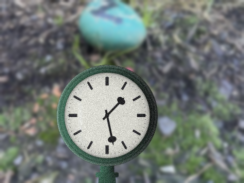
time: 1:28
